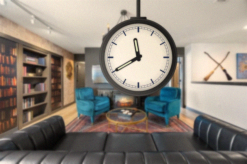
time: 11:40
